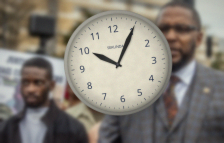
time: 10:05
